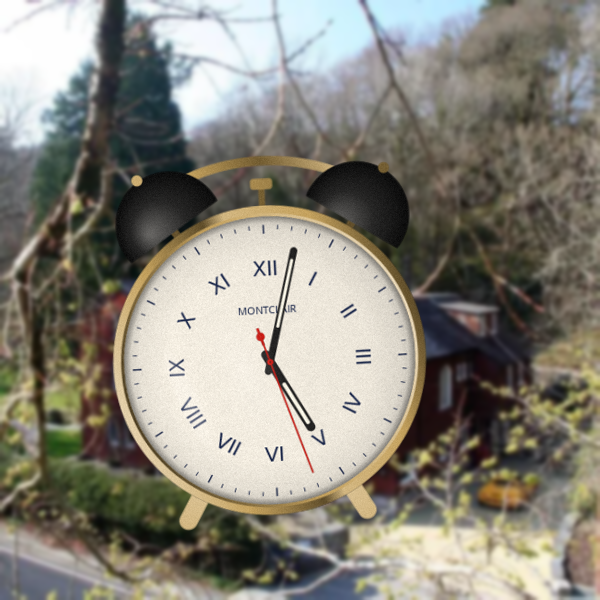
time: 5:02:27
